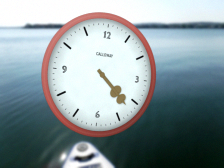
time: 4:22
